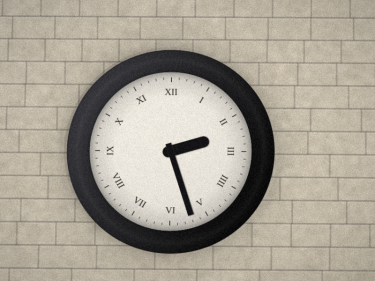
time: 2:27
